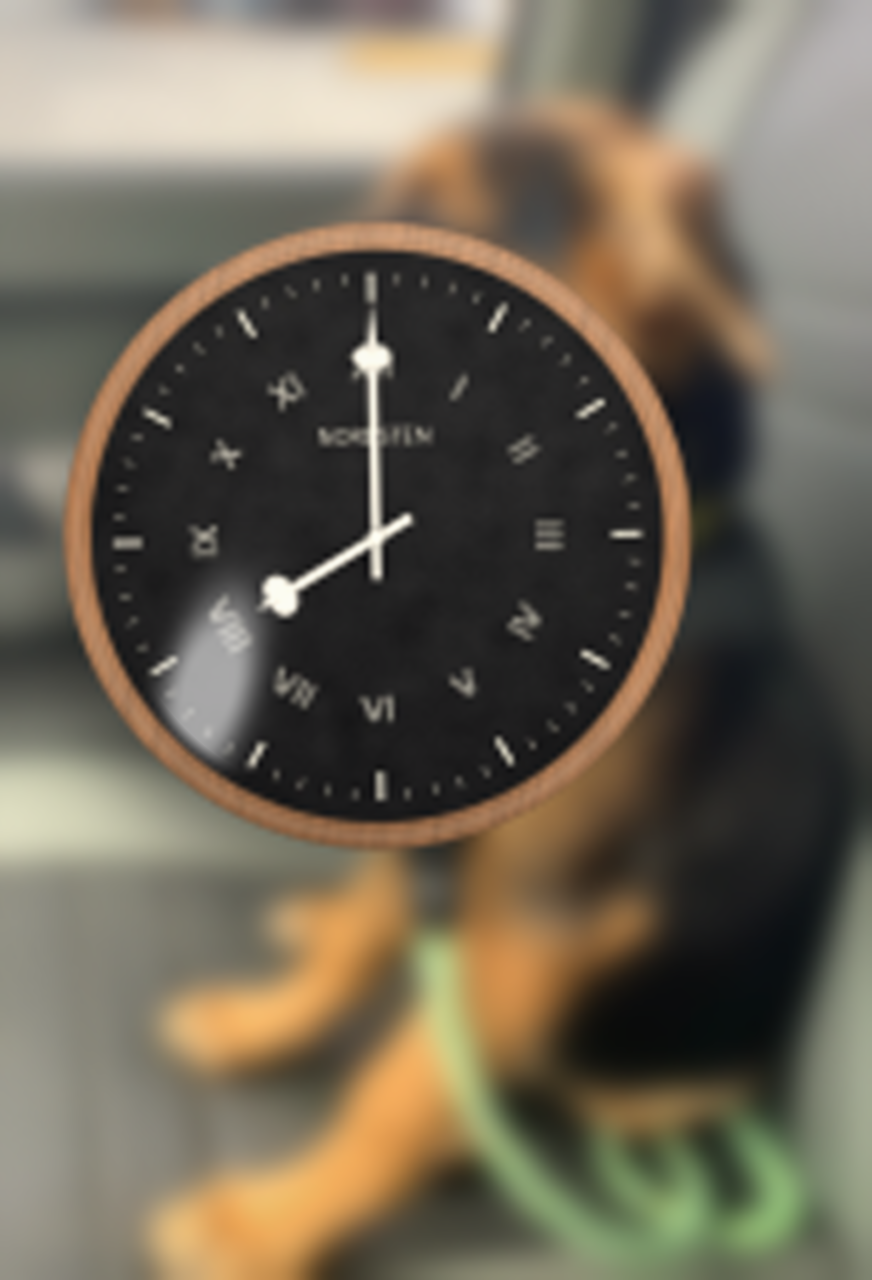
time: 8:00
